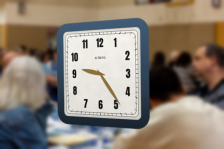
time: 9:24
